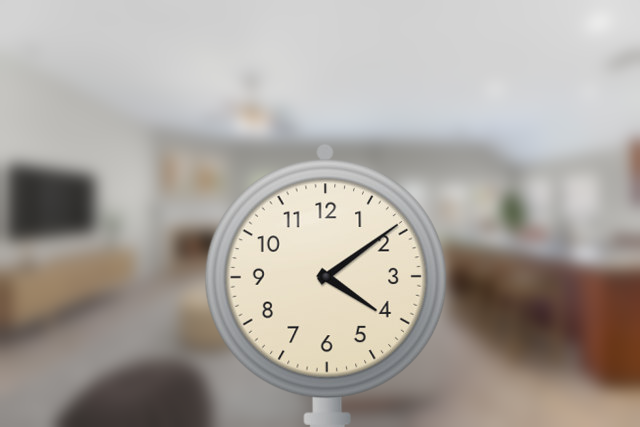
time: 4:09
